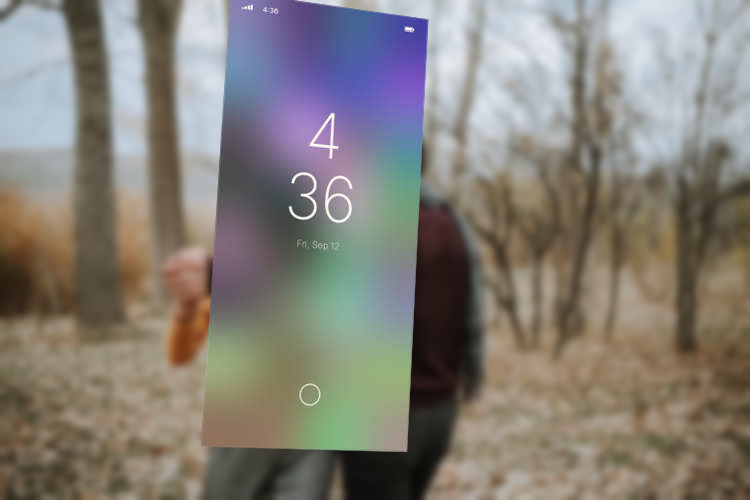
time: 4:36
